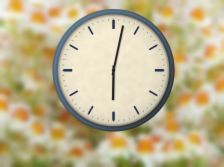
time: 6:02
